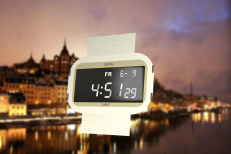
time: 4:51:29
